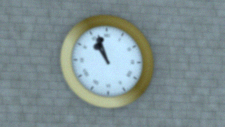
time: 10:57
